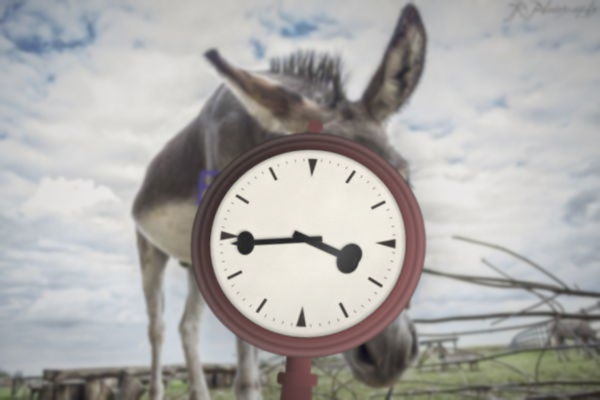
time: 3:44
